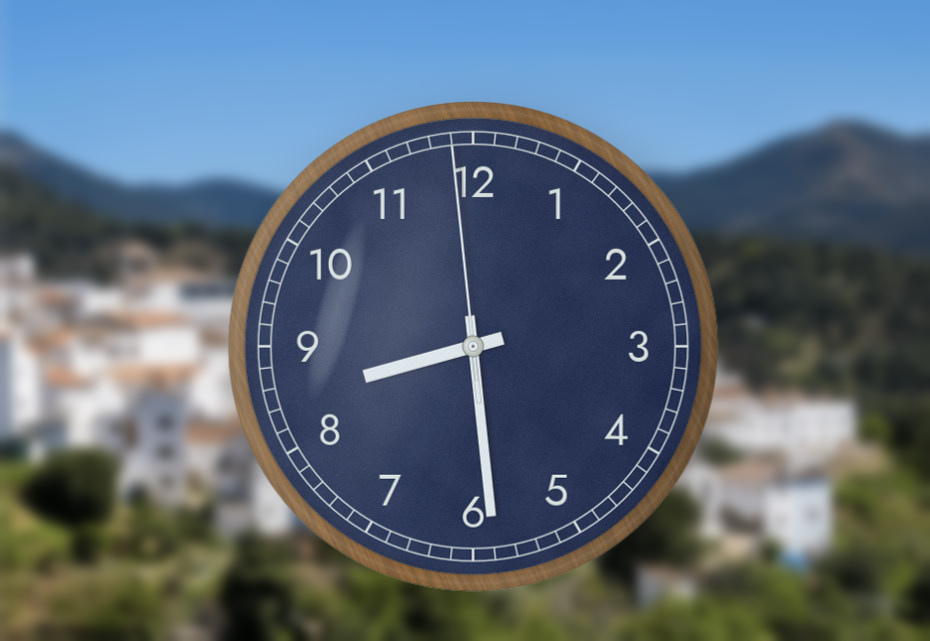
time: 8:28:59
